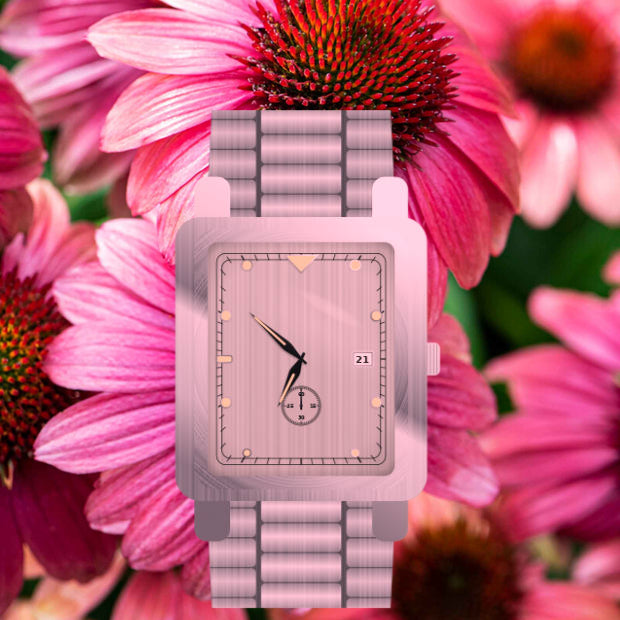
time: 6:52
